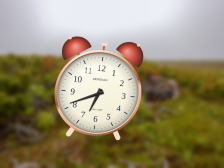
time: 6:41
